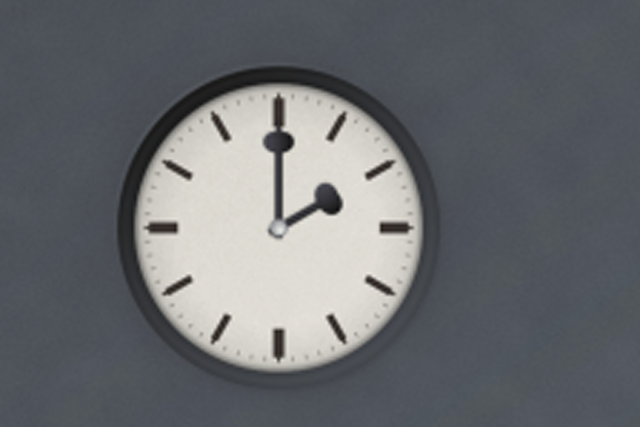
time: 2:00
